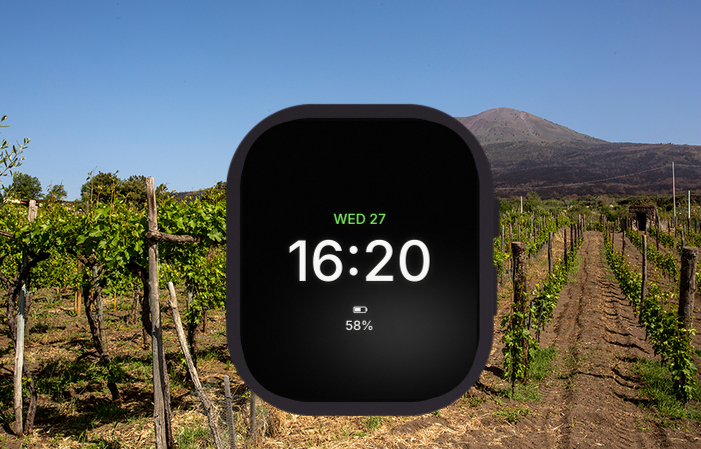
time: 16:20
